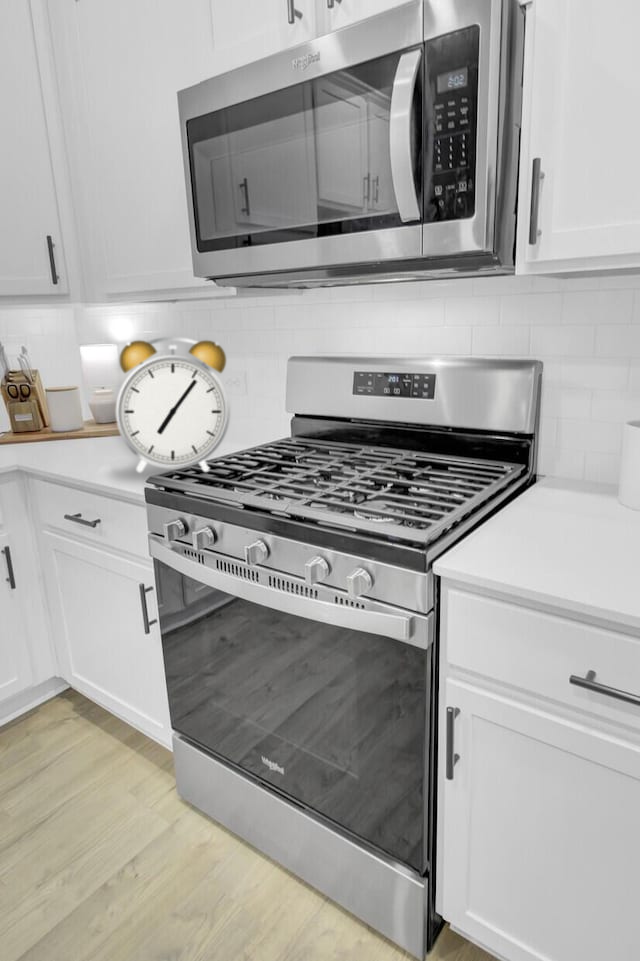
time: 7:06
